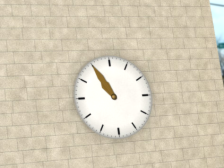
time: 10:55
